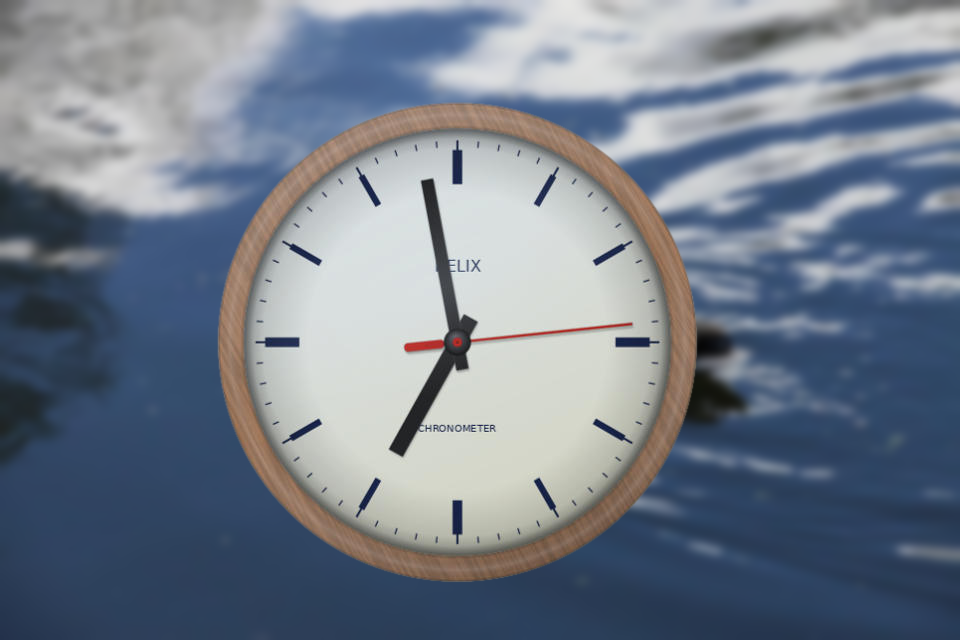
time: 6:58:14
